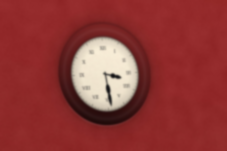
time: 3:29
